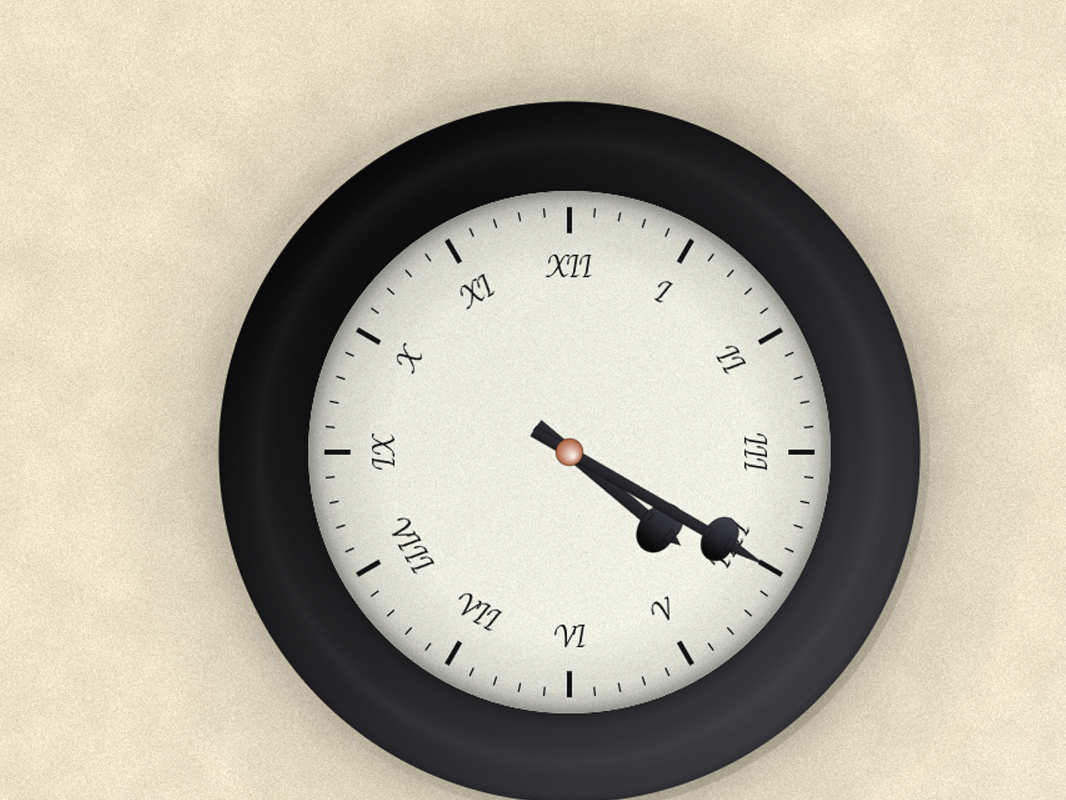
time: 4:20
